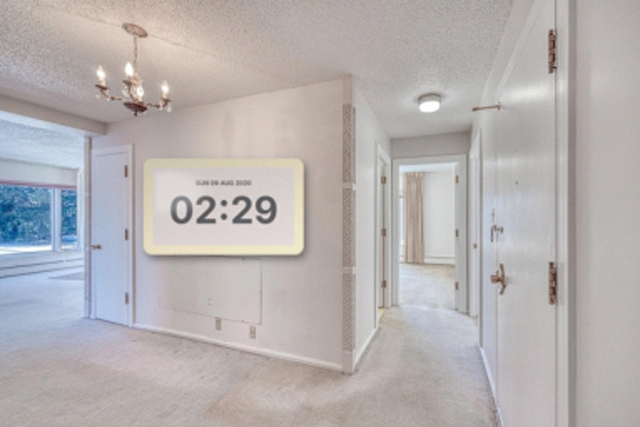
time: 2:29
